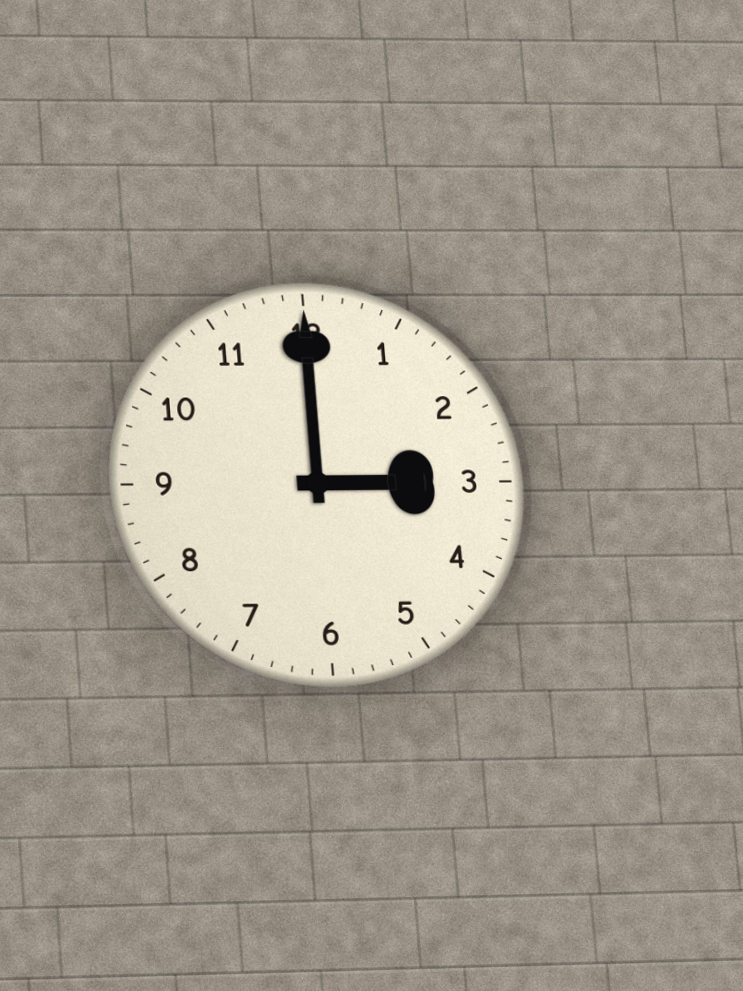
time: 3:00
